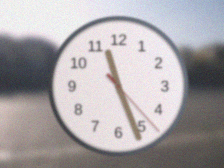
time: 11:26:23
